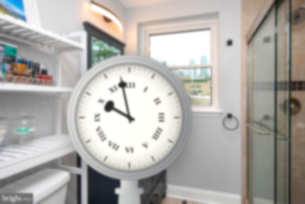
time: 9:58
